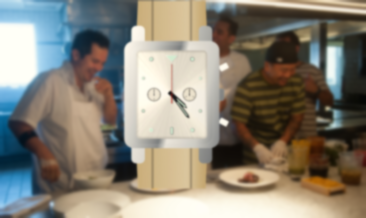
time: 4:24
